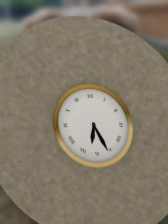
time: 6:26
